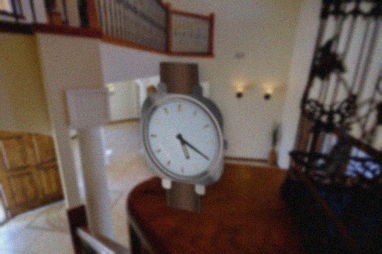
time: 5:20
